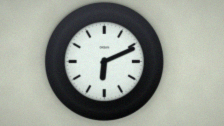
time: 6:11
